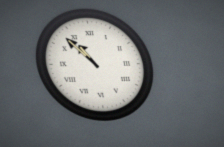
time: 10:53
